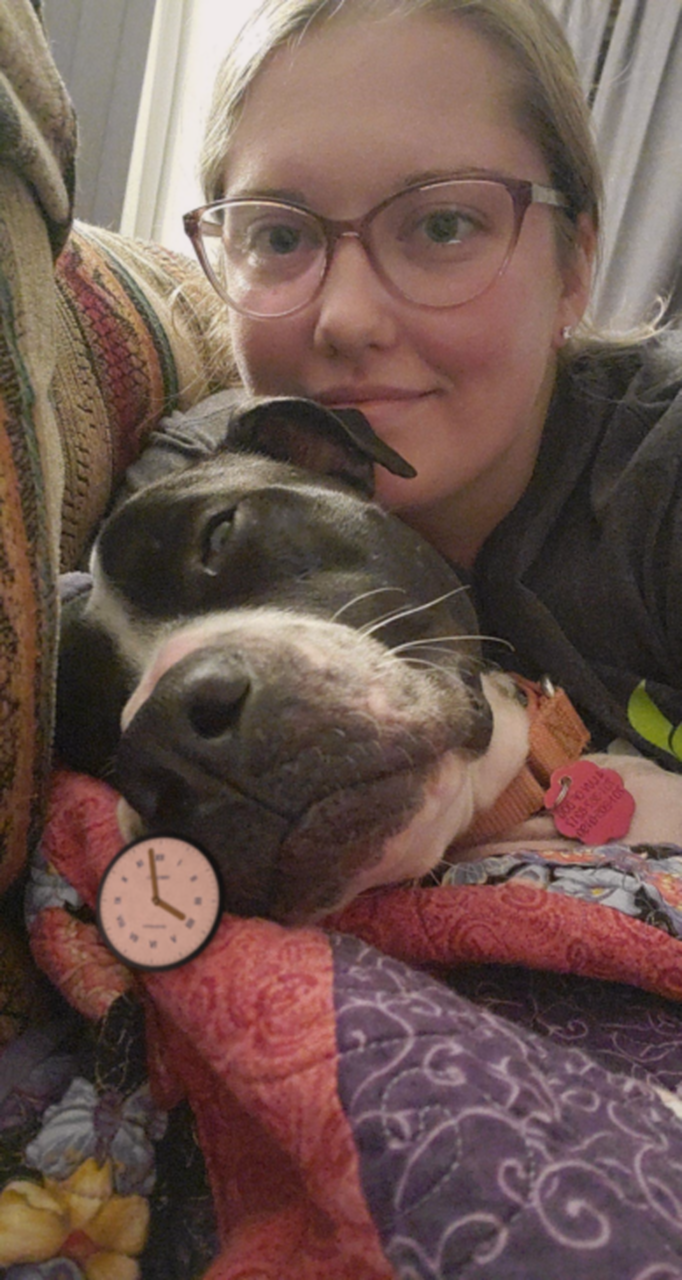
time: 3:58
